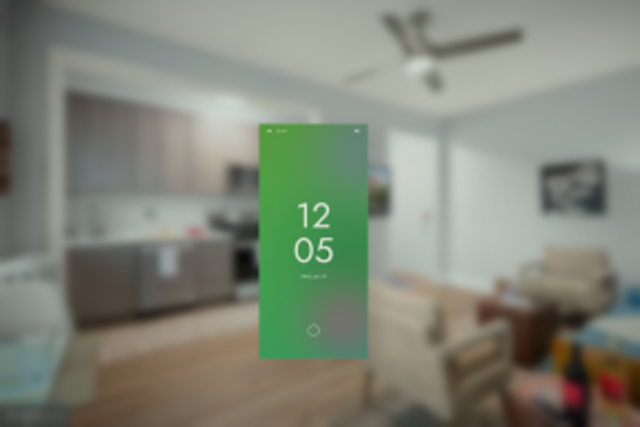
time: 12:05
